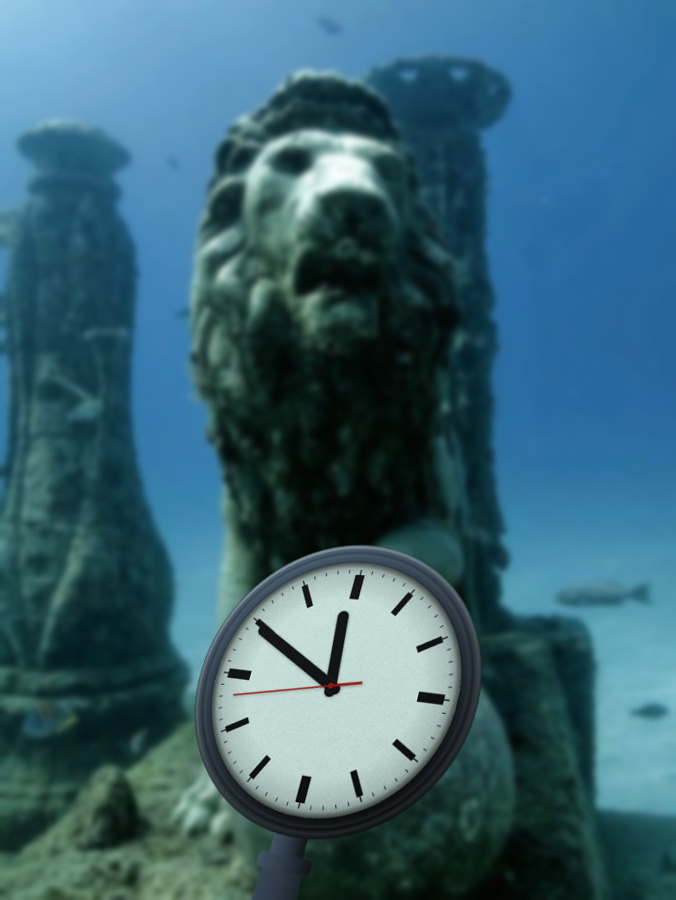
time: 11:49:43
